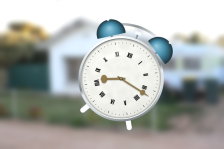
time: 8:17
